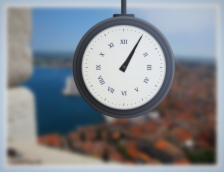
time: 1:05
